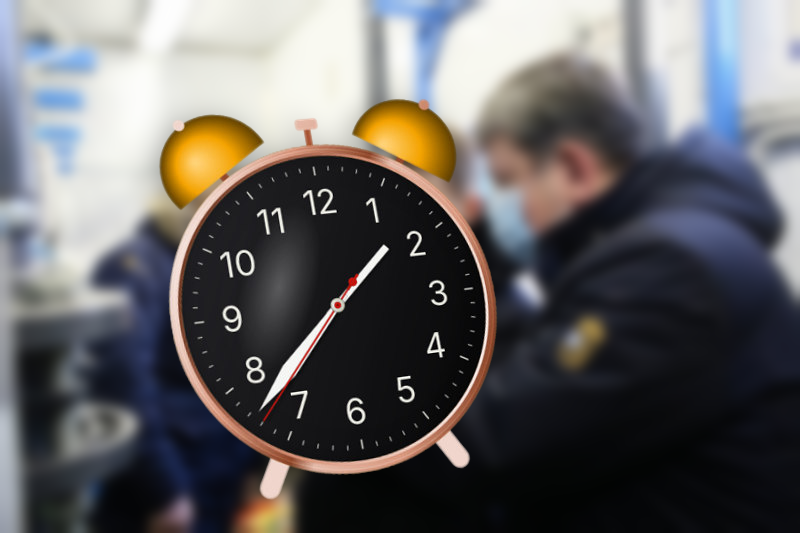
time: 1:37:37
